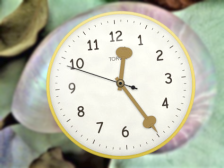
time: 12:24:49
